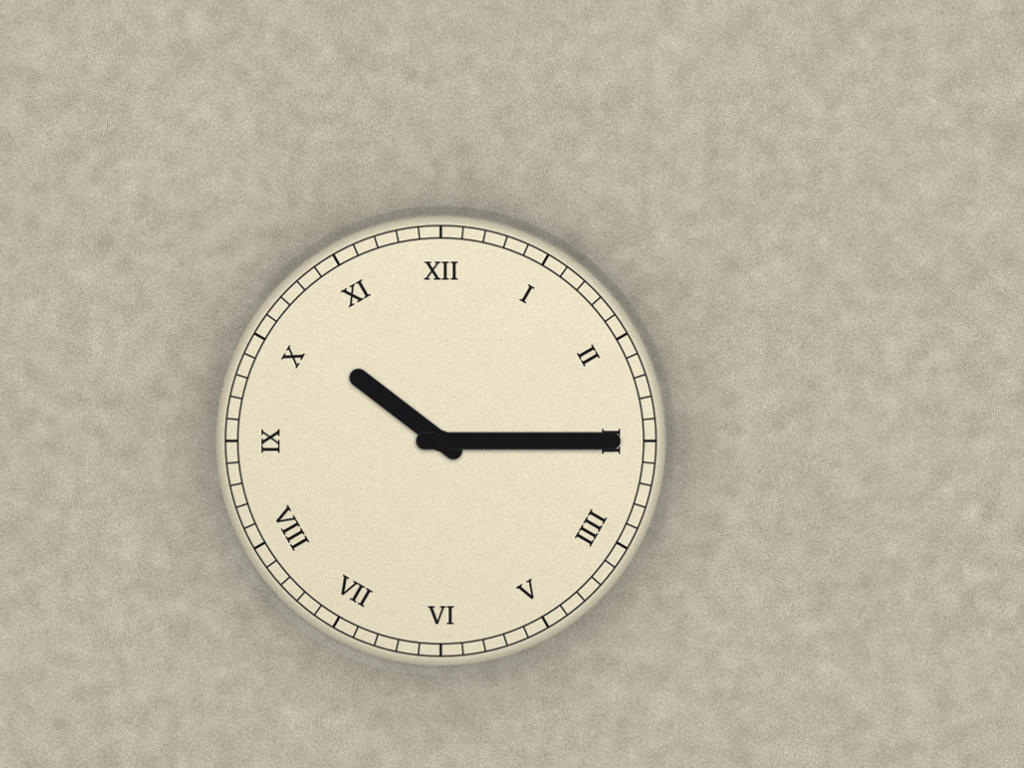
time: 10:15
